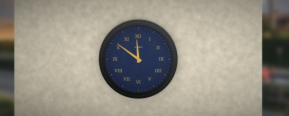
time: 11:51
